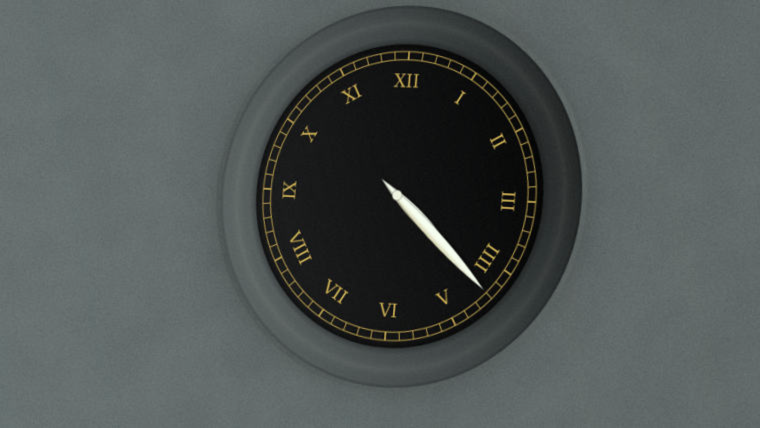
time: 4:22
